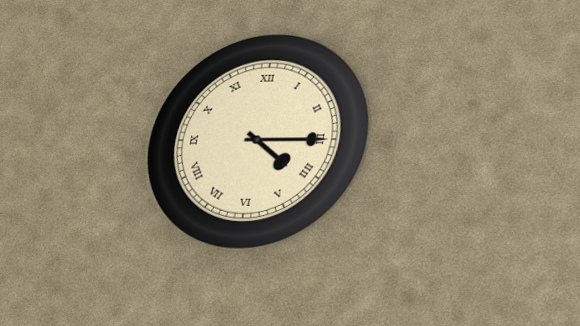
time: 4:15
